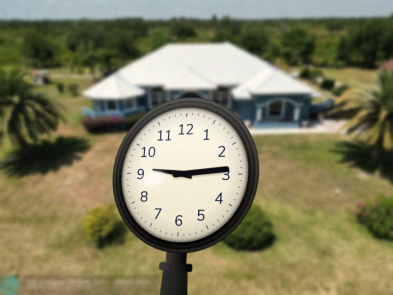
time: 9:14
